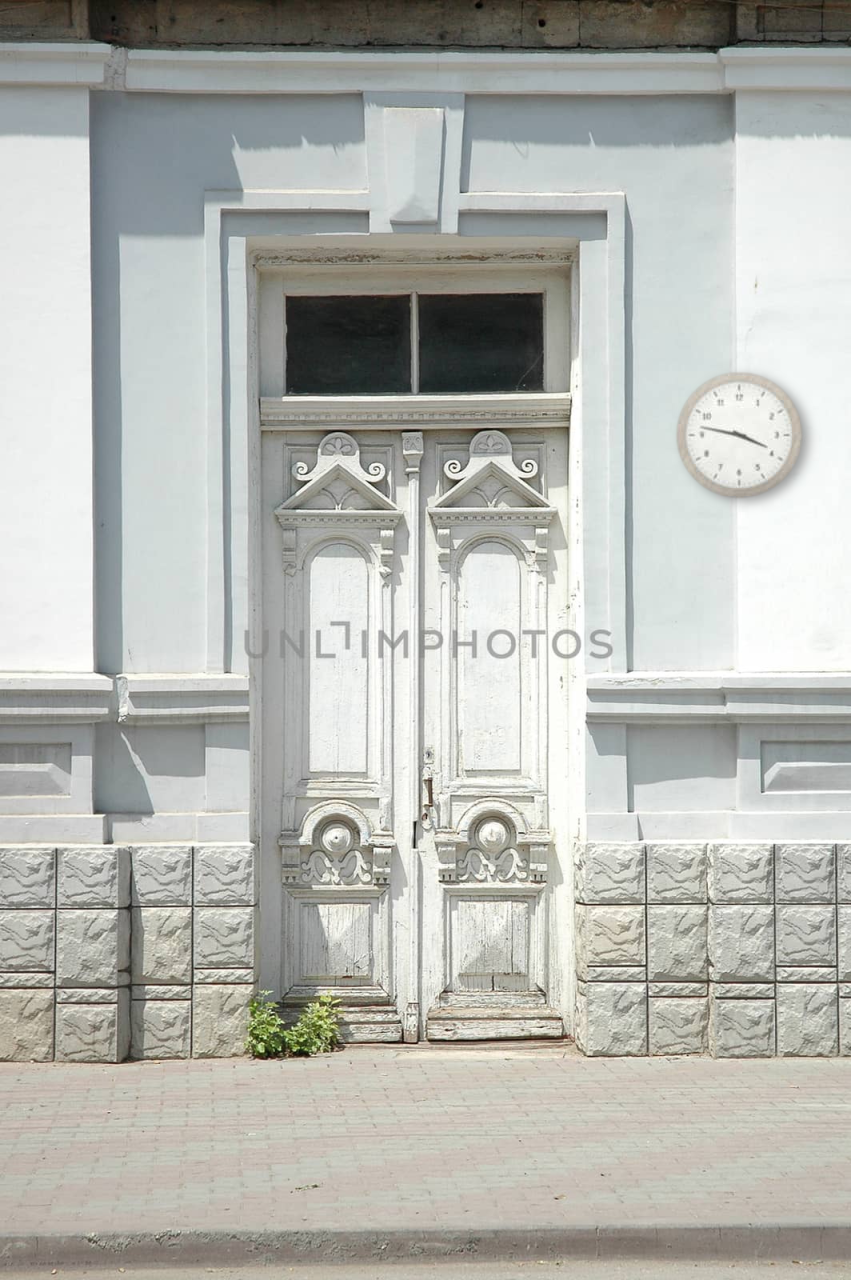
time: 3:47
